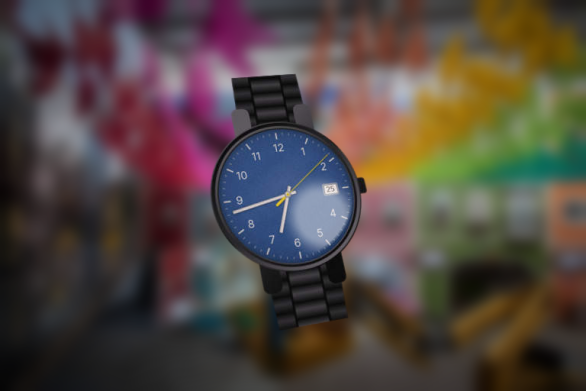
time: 6:43:09
